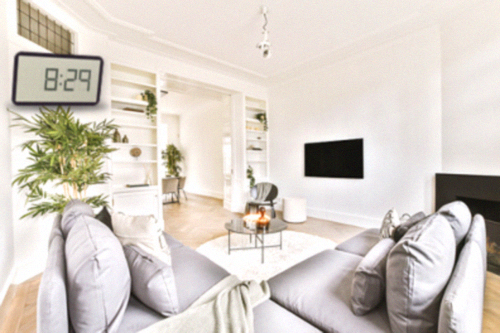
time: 8:29
